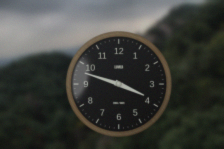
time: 3:48
